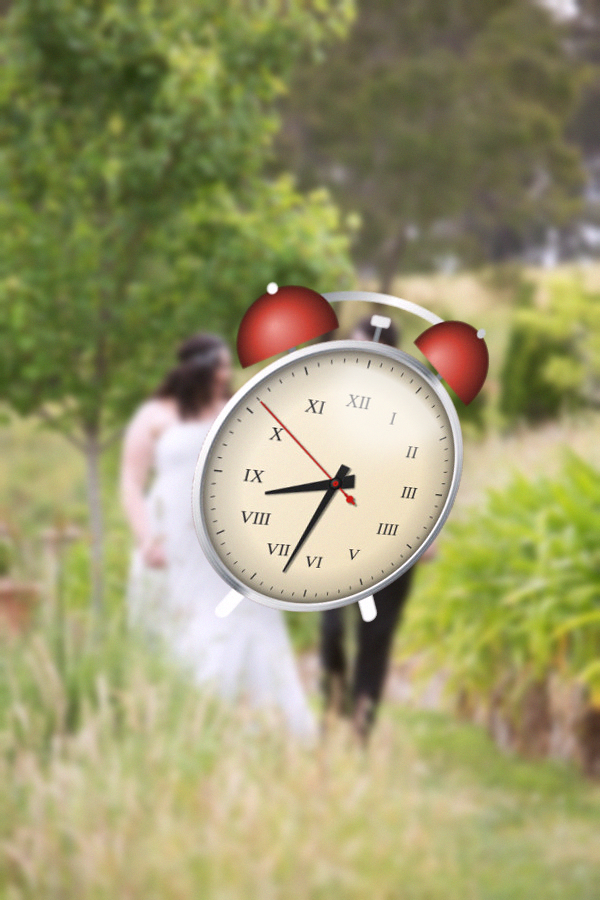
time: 8:32:51
